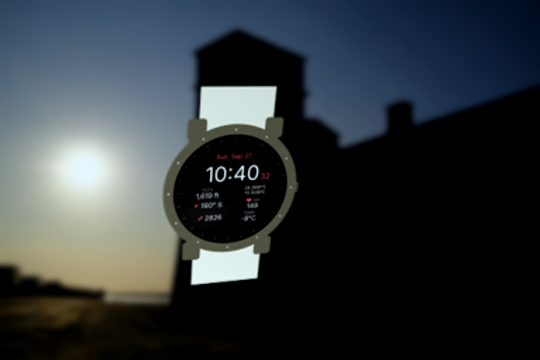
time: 10:40
